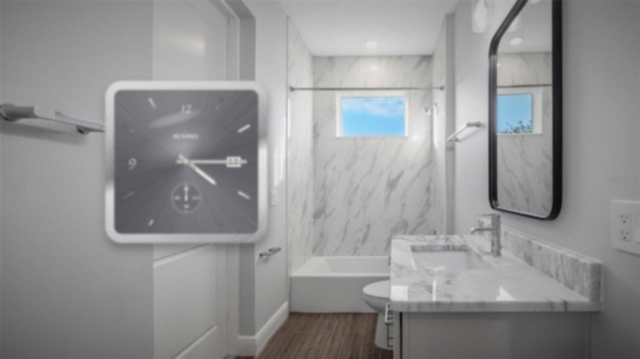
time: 4:15
